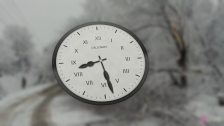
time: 8:28
